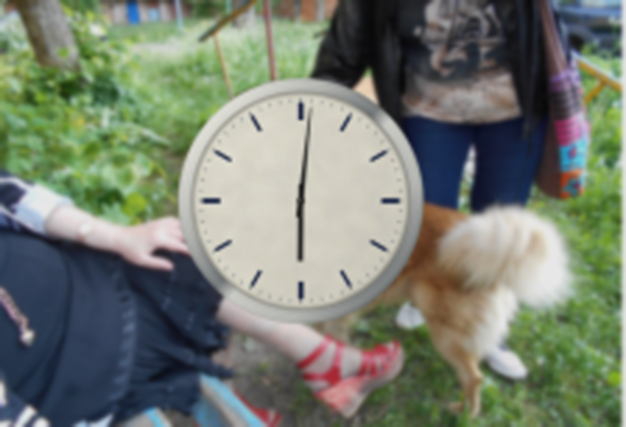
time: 6:01
